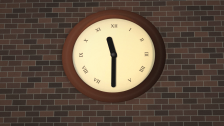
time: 11:30
